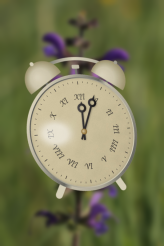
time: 12:04
